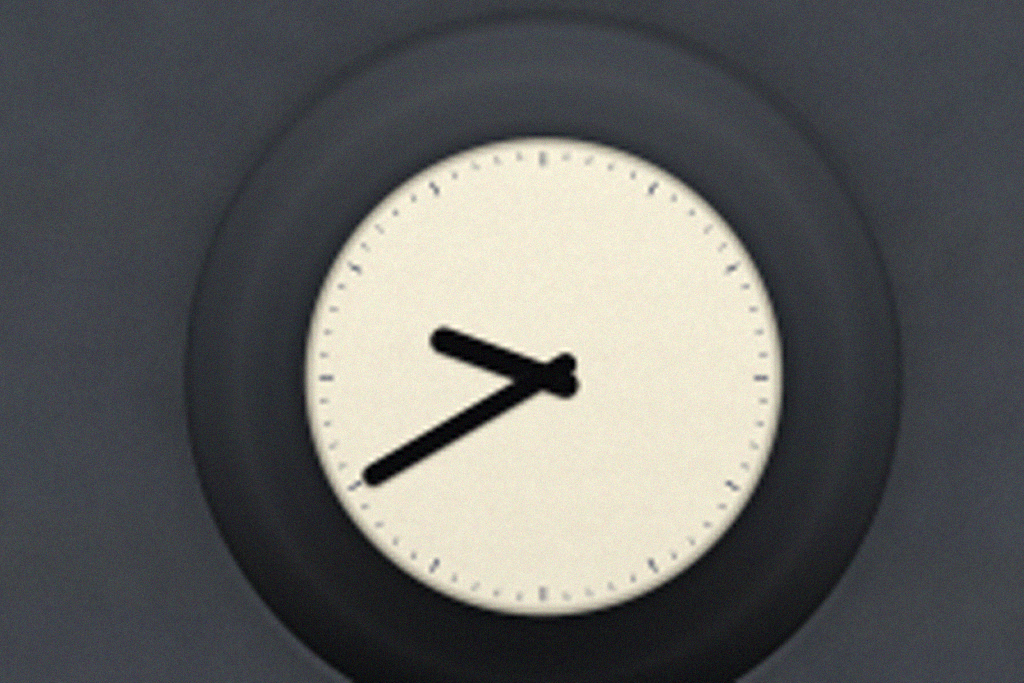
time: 9:40
